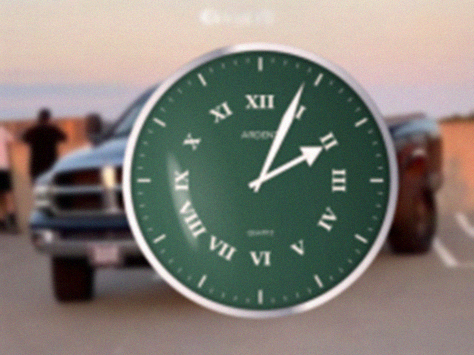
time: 2:04
